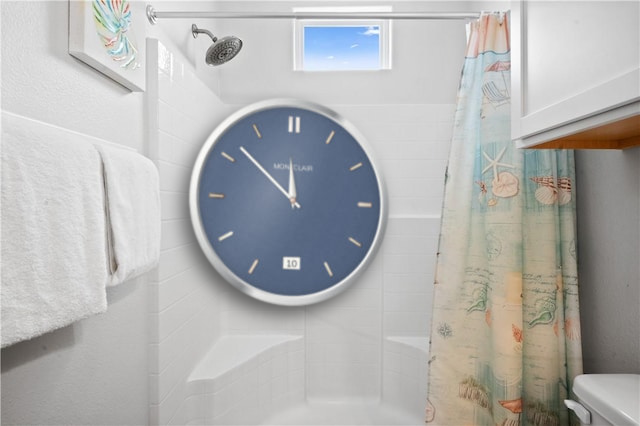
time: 11:52
